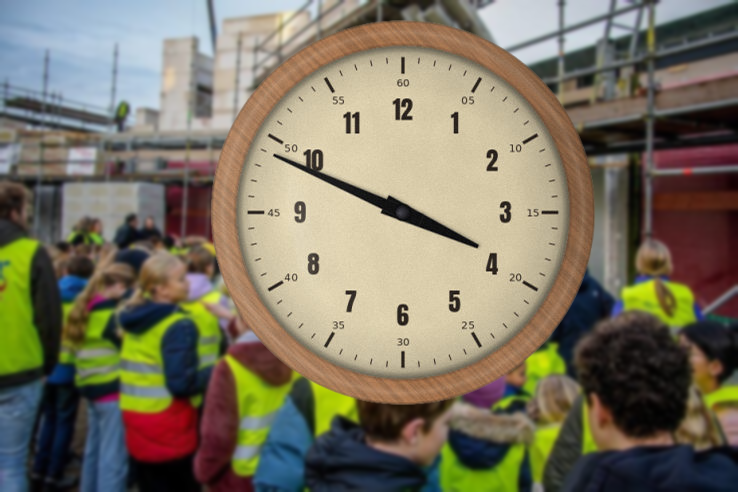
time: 3:49
